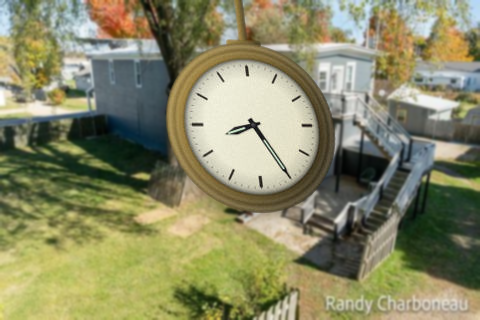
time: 8:25
